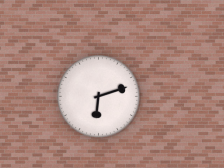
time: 6:12
